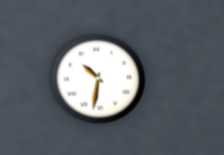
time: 10:32
